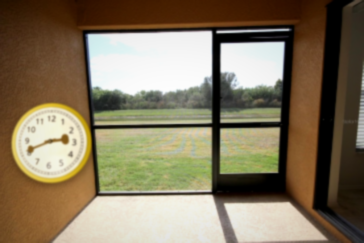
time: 2:41
